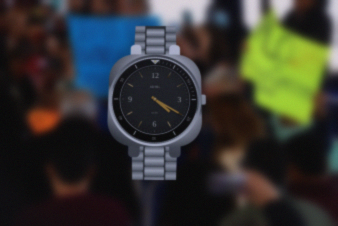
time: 4:20
